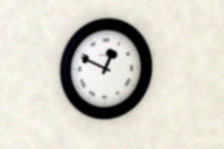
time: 12:49
